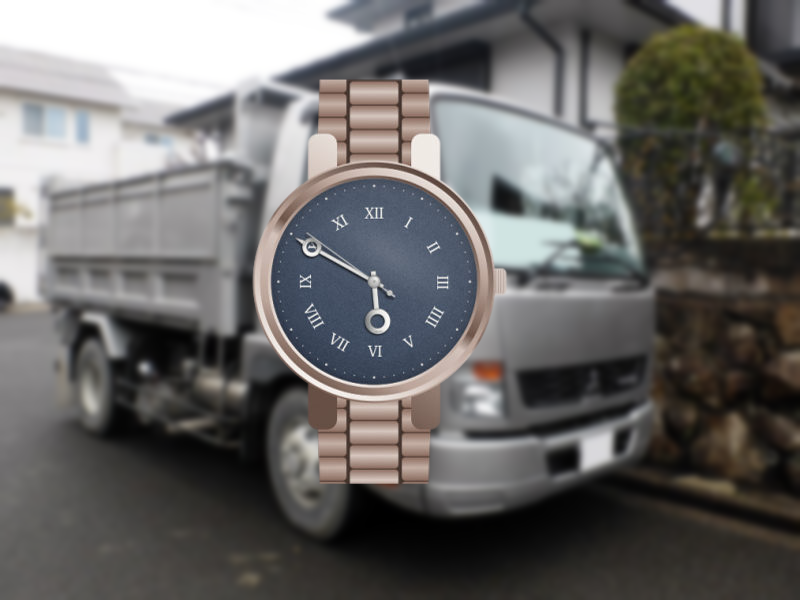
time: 5:49:51
